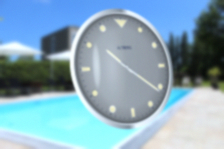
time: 10:21
